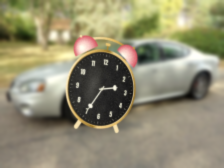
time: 2:35
